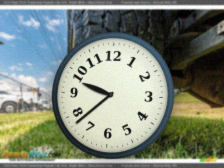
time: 9:38
